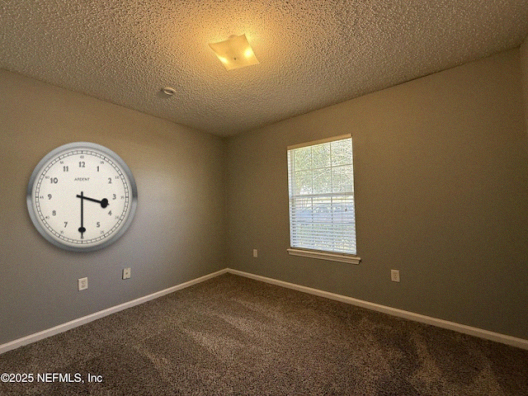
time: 3:30
